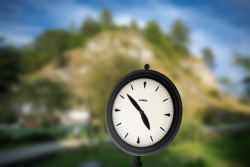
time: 4:52
